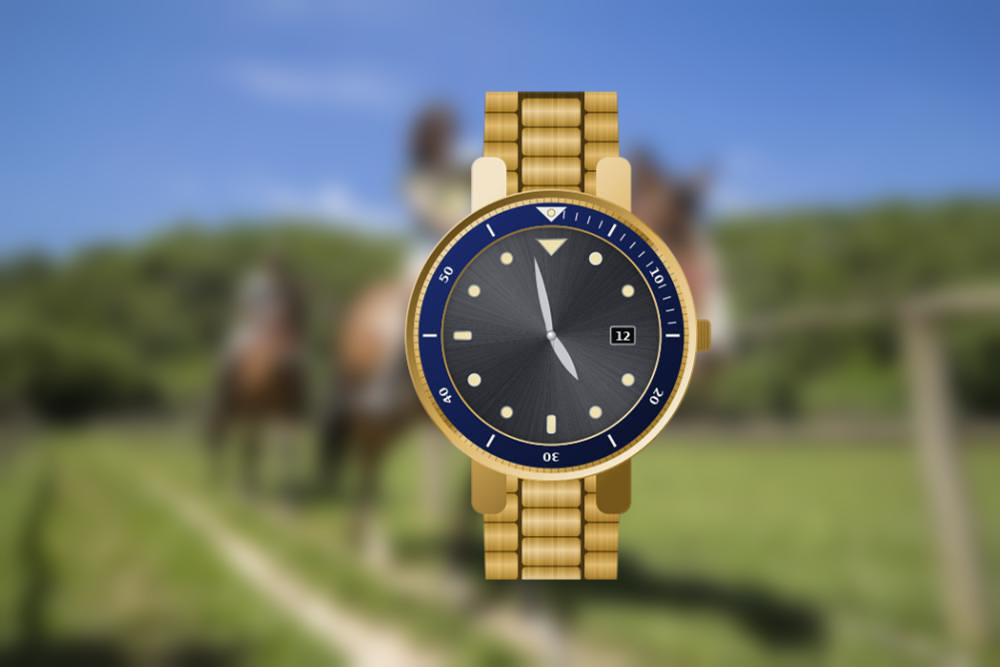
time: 4:58
